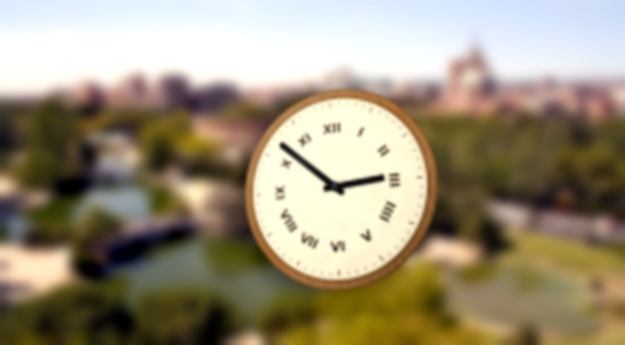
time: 2:52
